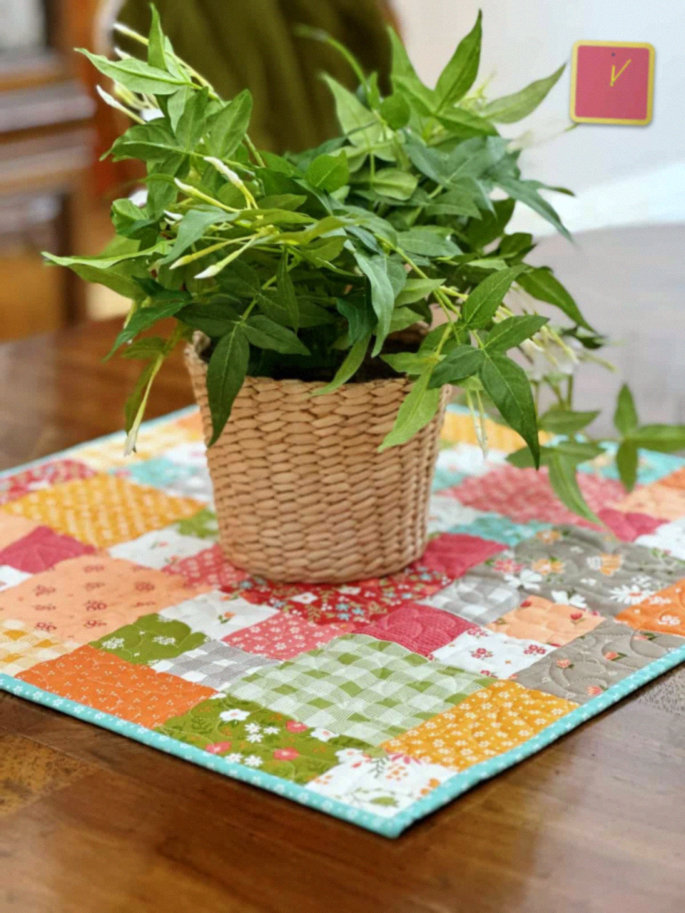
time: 12:06
